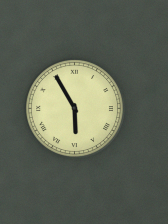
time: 5:55
